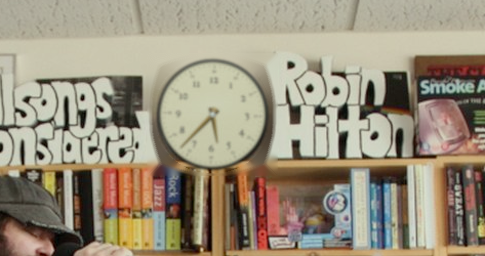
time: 5:37
